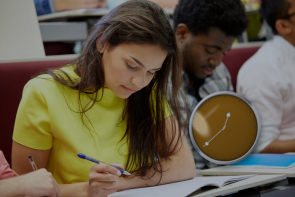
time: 12:38
